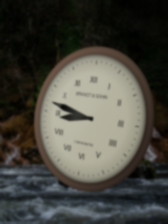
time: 8:47
